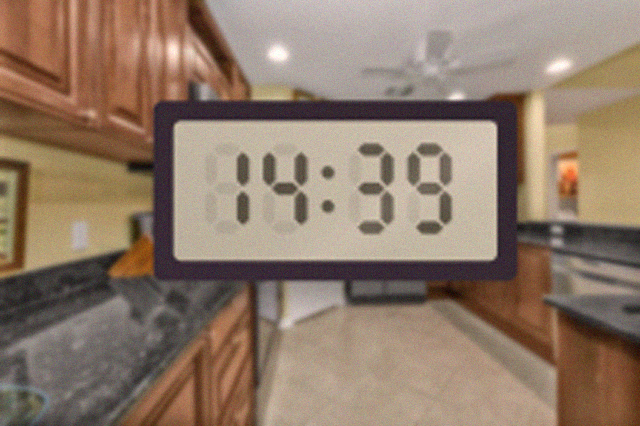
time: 14:39
